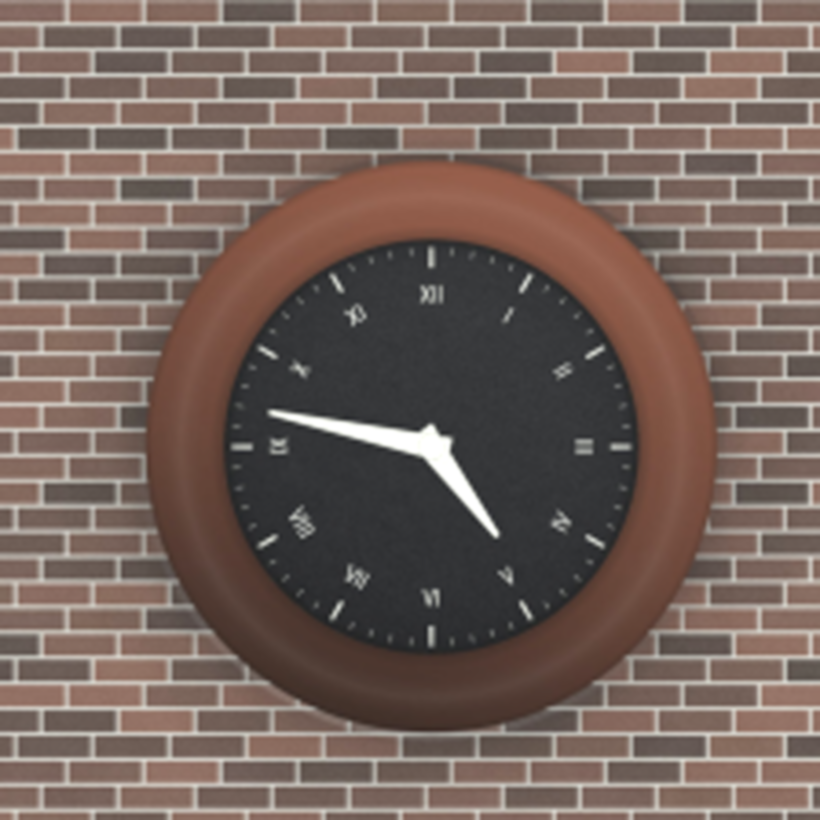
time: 4:47
